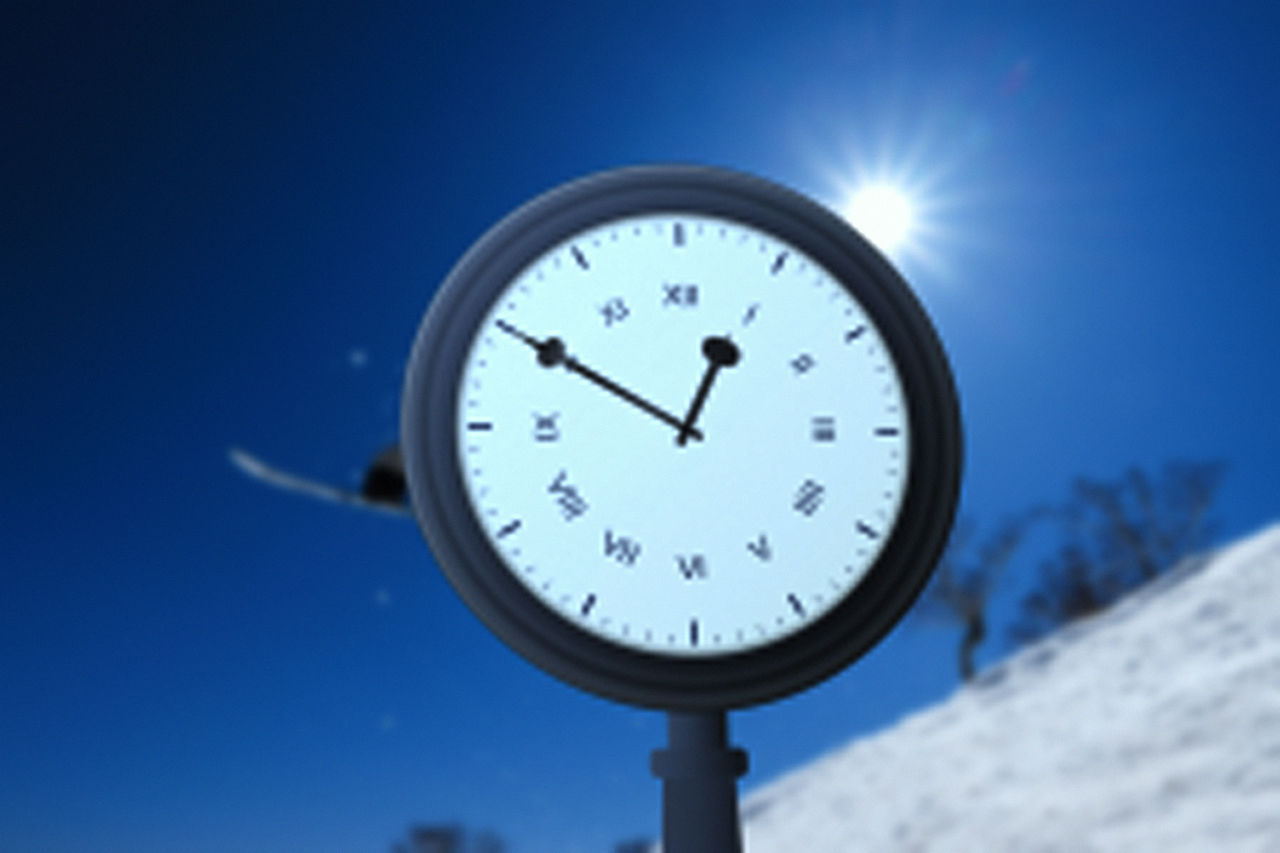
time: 12:50
